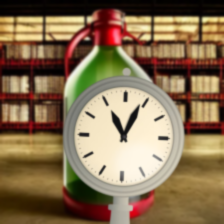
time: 11:04
